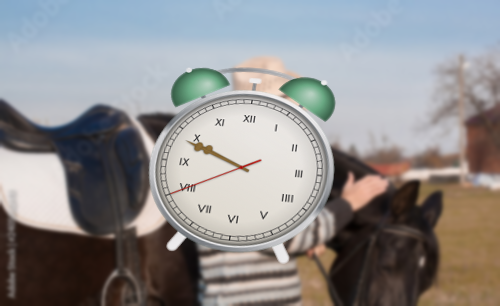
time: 9:48:40
